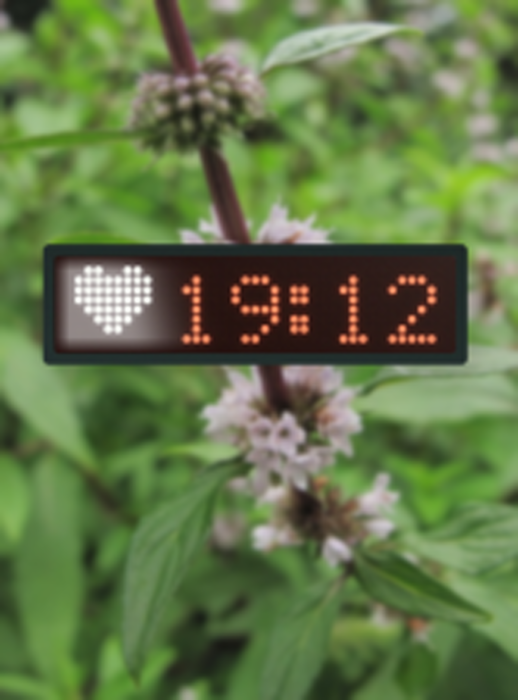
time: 19:12
